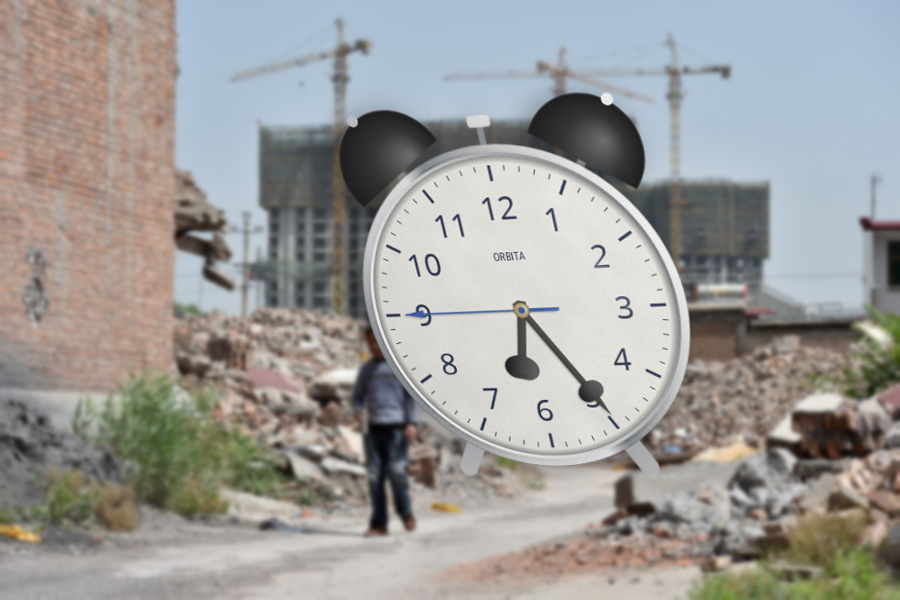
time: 6:24:45
